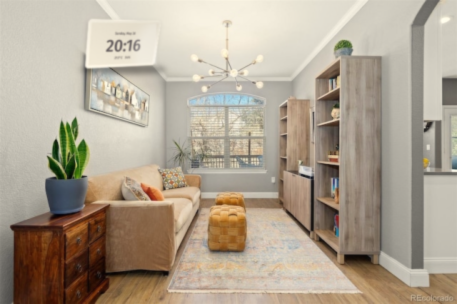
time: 20:16
